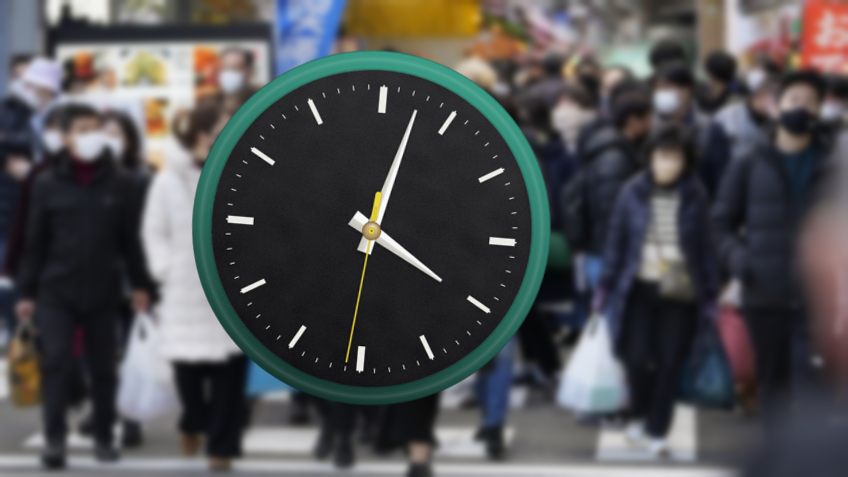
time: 4:02:31
